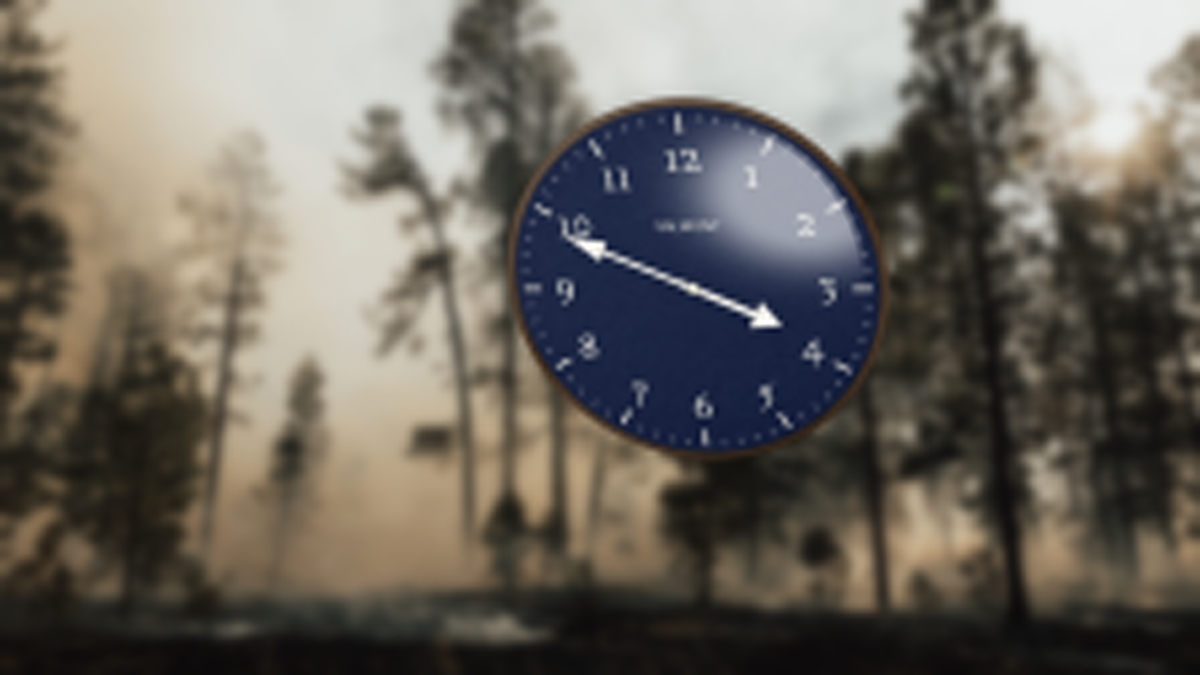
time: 3:49
